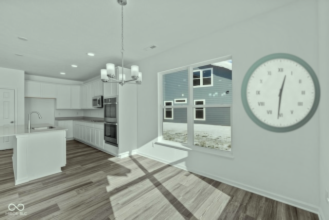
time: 12:31
